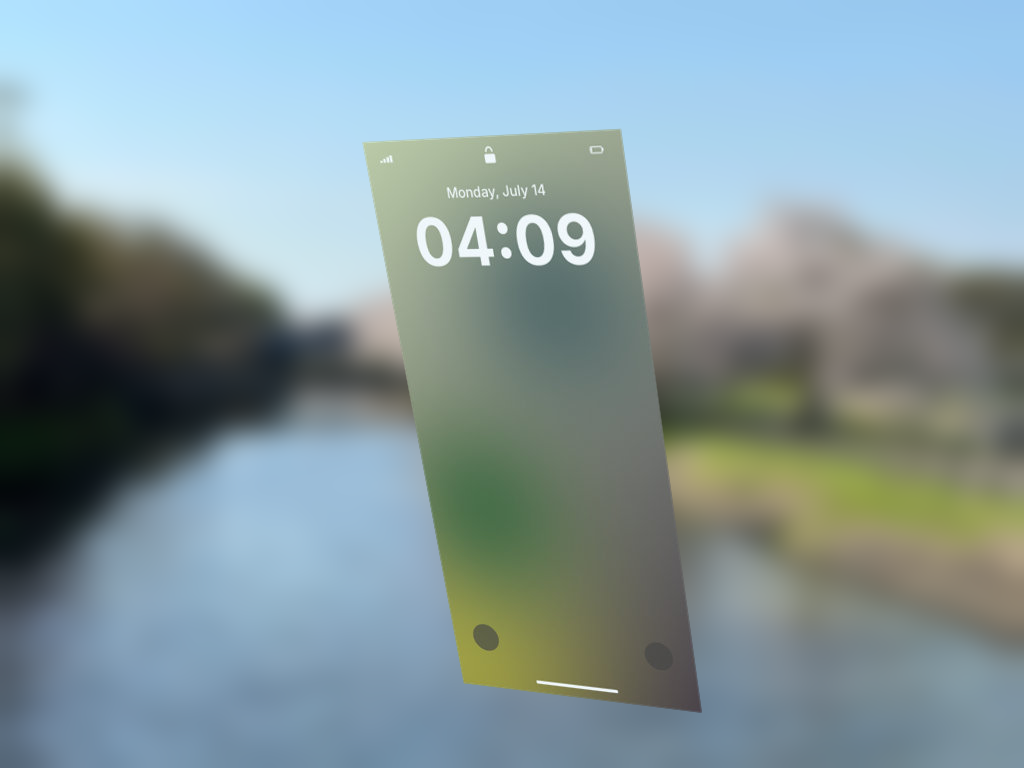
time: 4:09
